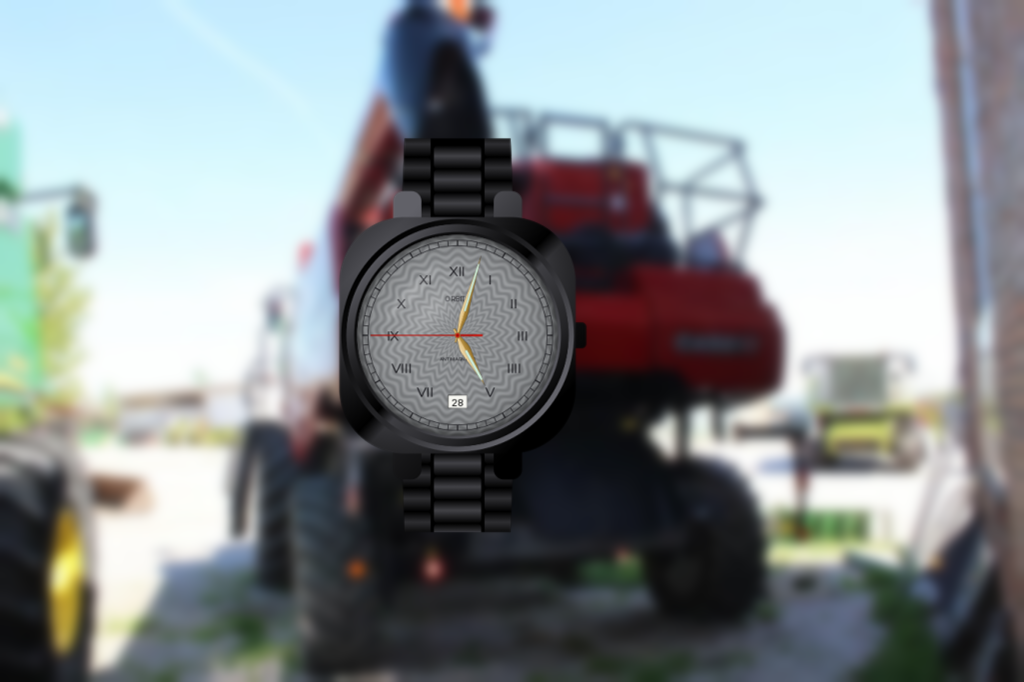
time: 5:02:45
